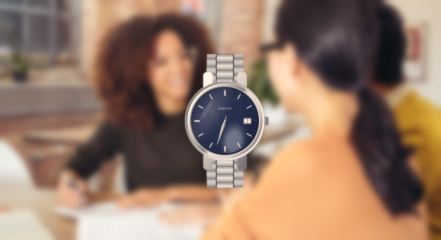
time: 6:33
